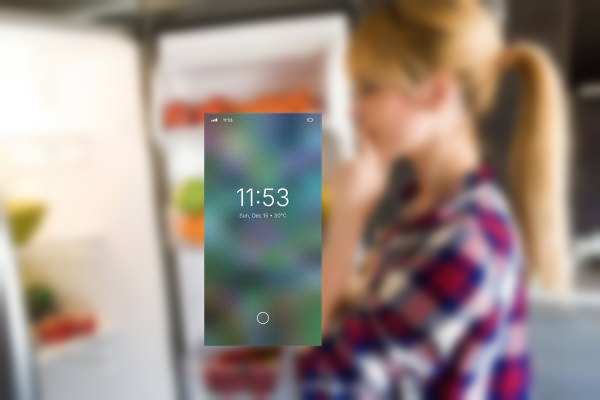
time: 11:53
